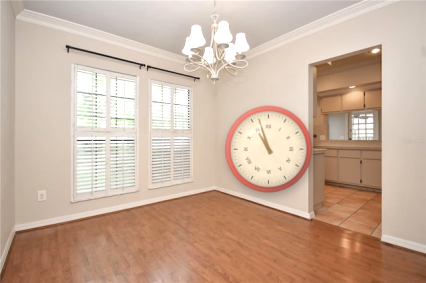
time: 10:57
